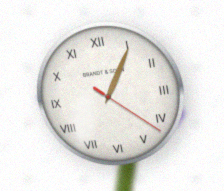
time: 1:05:22
